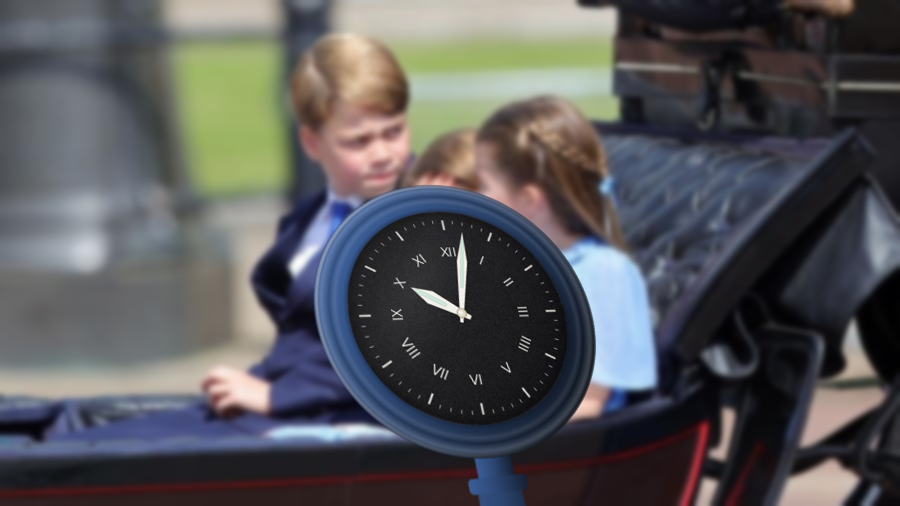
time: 10:02
